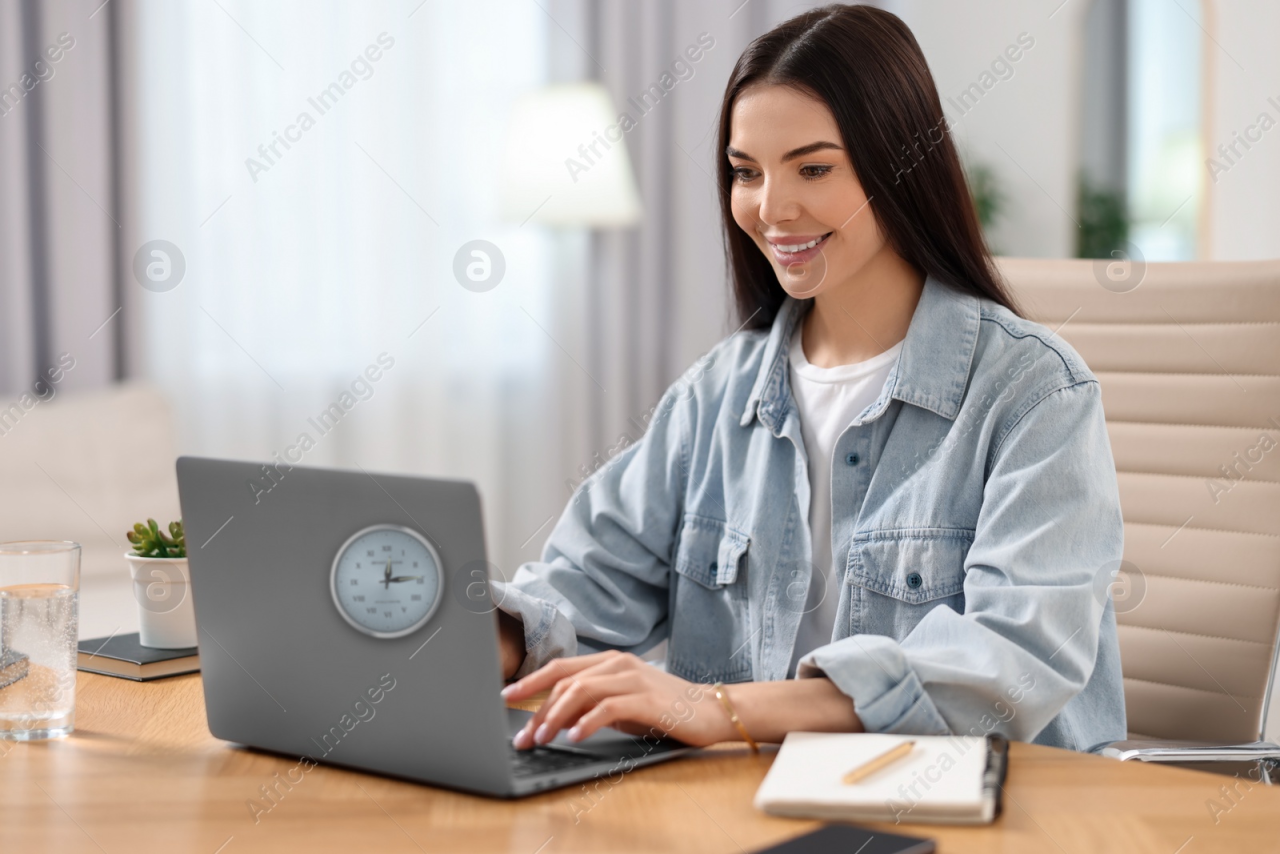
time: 12:14
